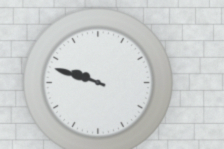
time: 9:48
